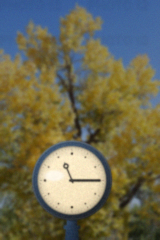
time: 11:15
